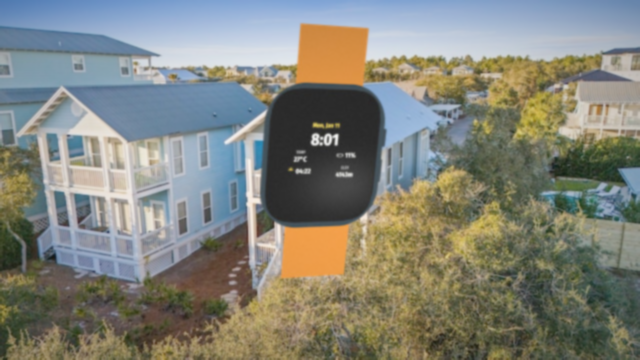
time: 8:01
